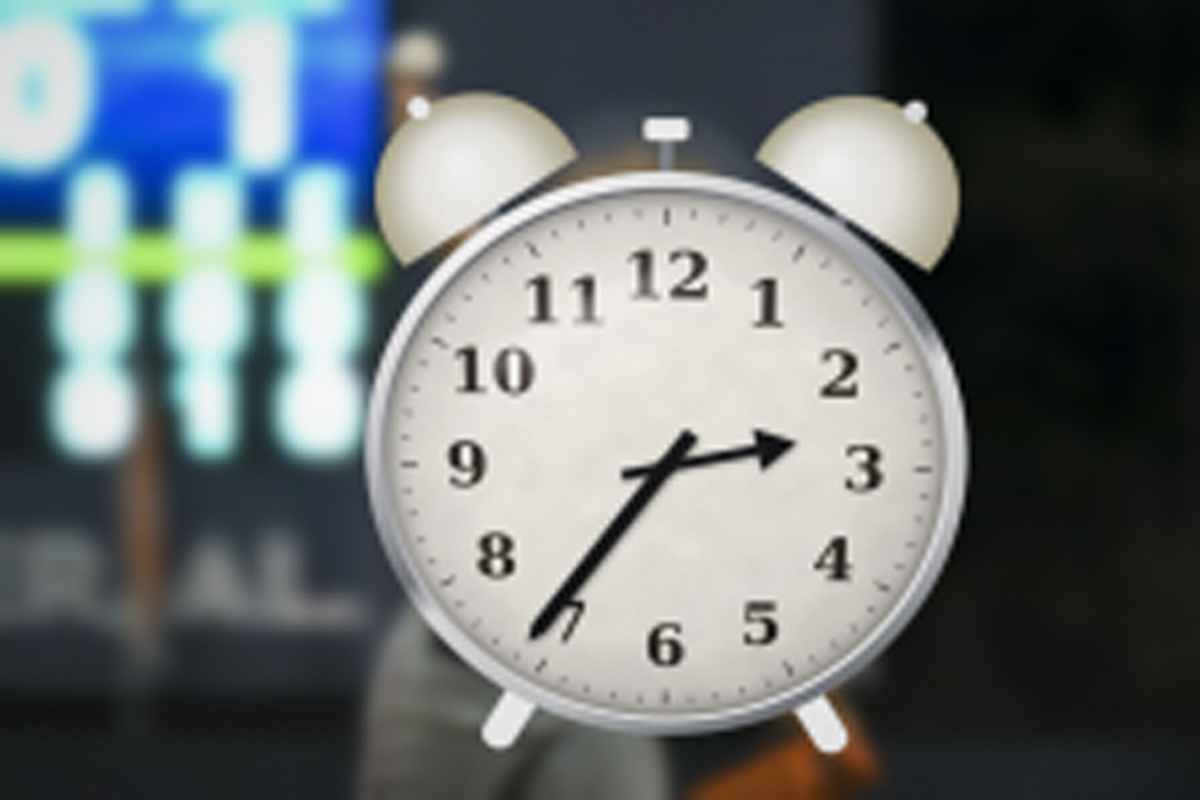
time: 2:36
